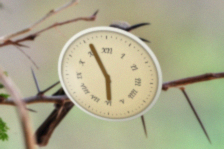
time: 5:56
